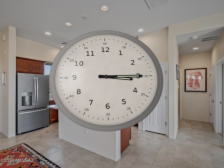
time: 3:15
